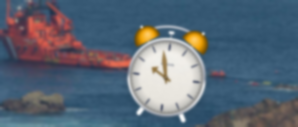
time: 9:58
